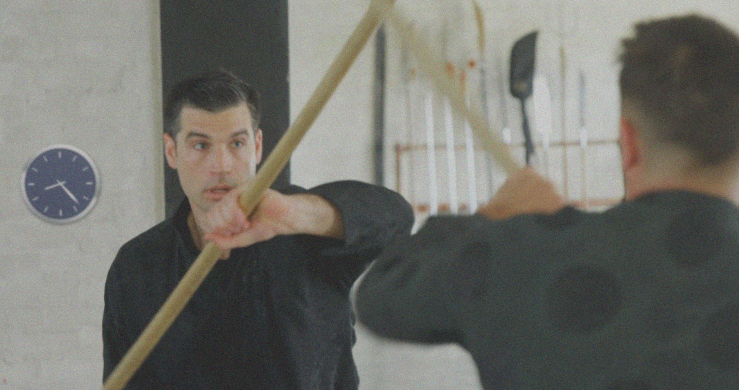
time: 8:23
